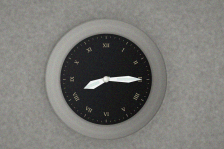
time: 8:15
